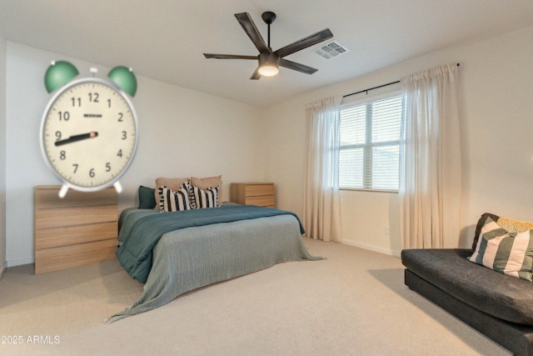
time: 8:43
